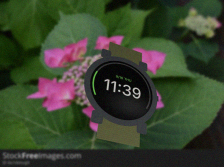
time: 11:39
